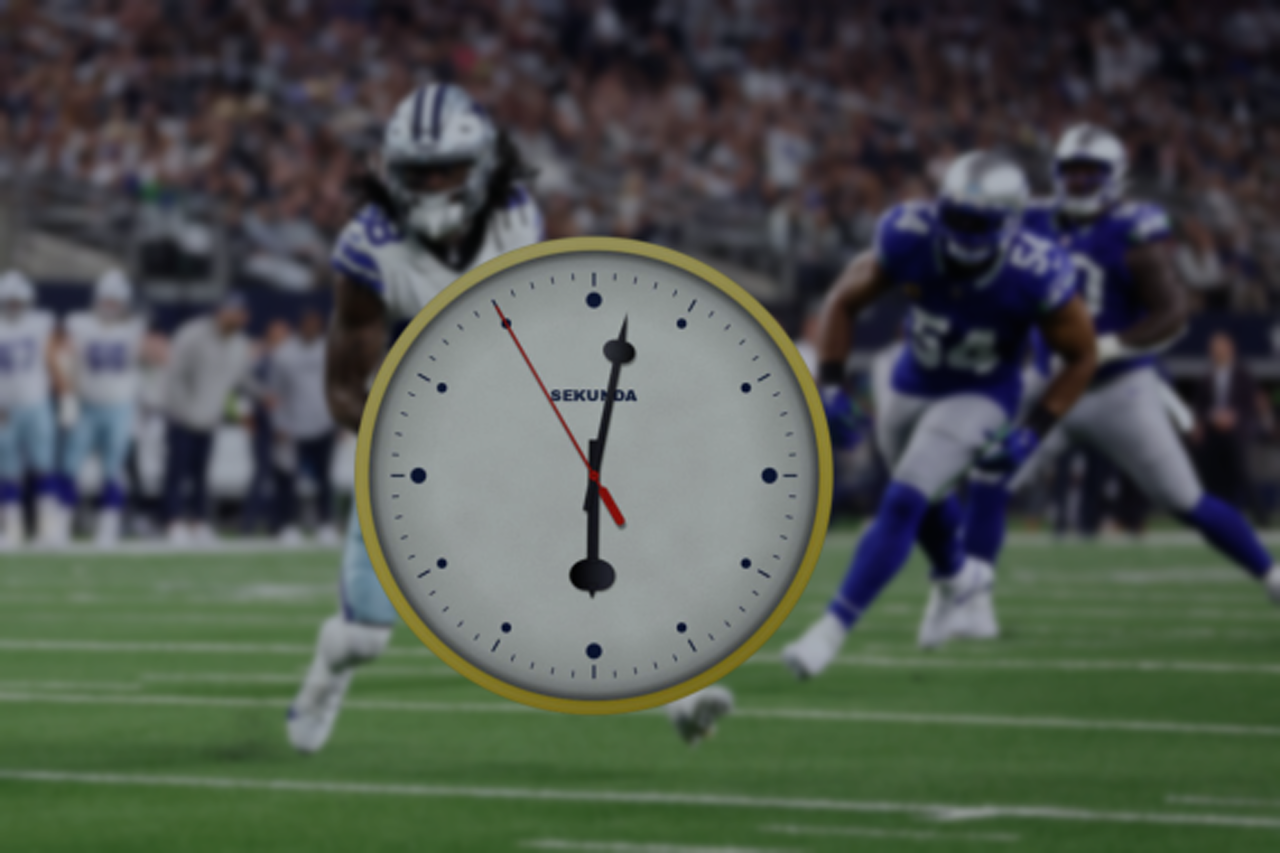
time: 6:01:55
